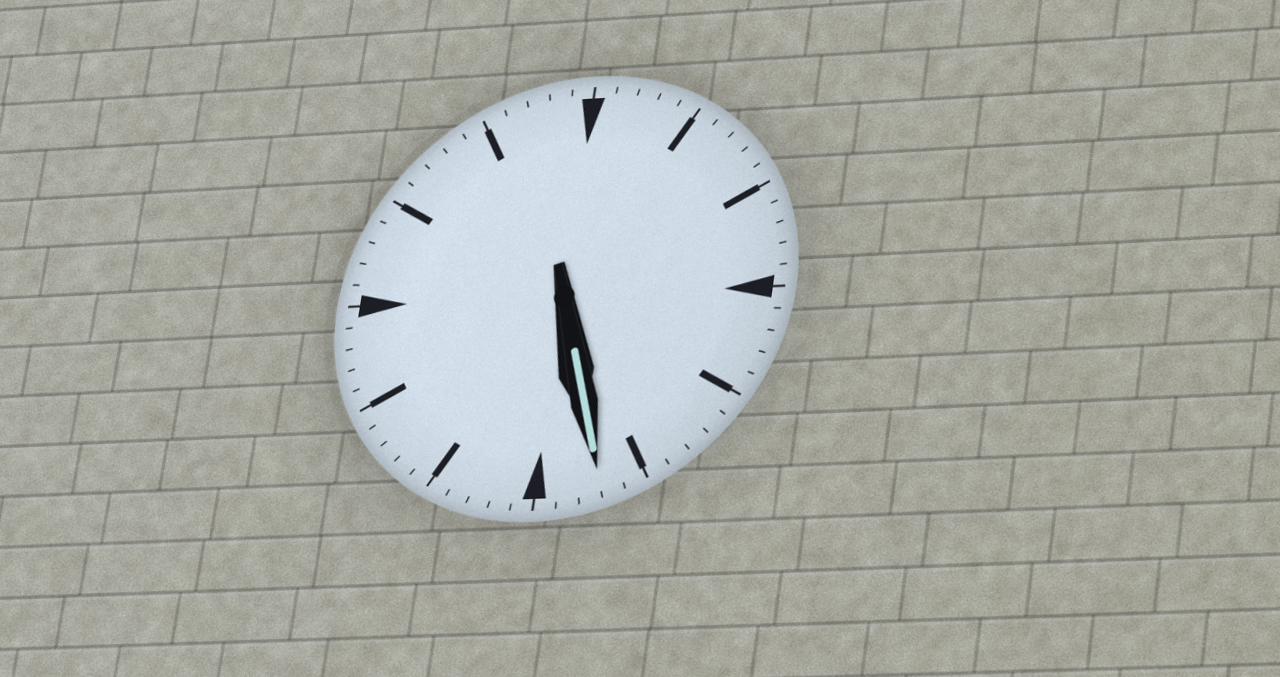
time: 5:27
